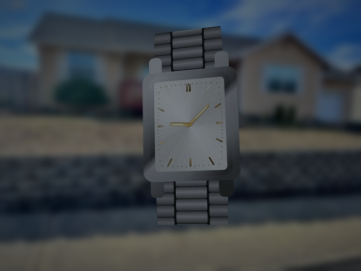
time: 9:08
